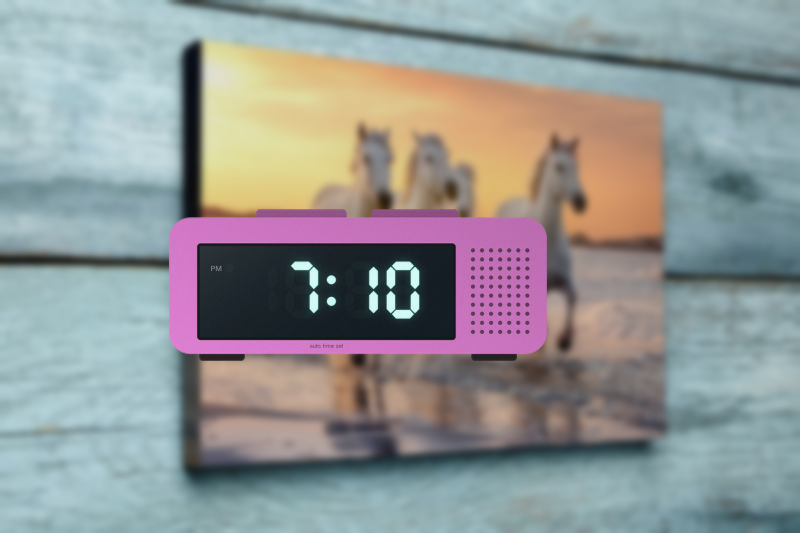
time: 7:10
